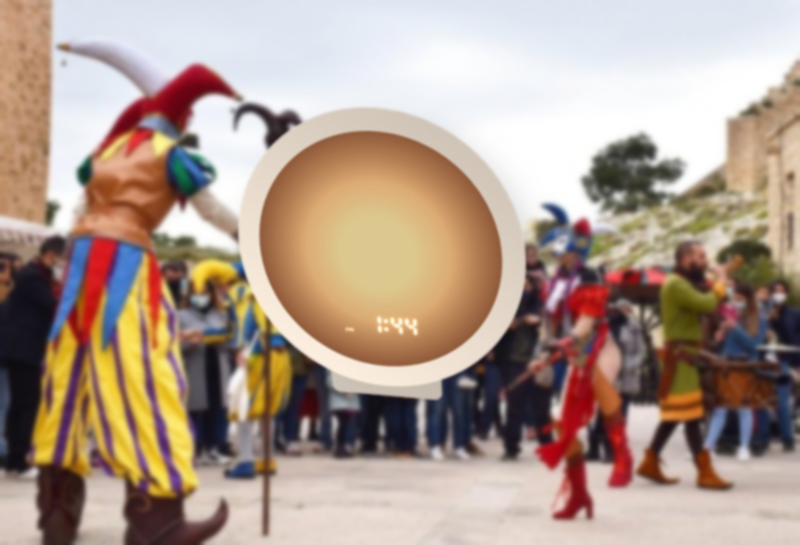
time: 1:44
